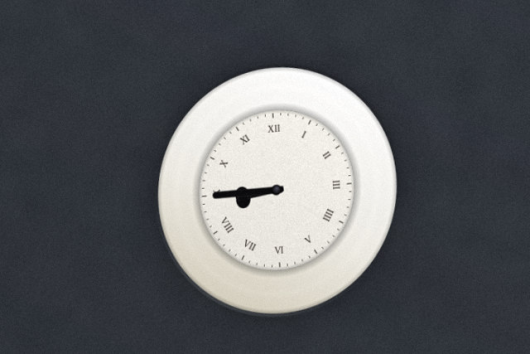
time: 8:45
